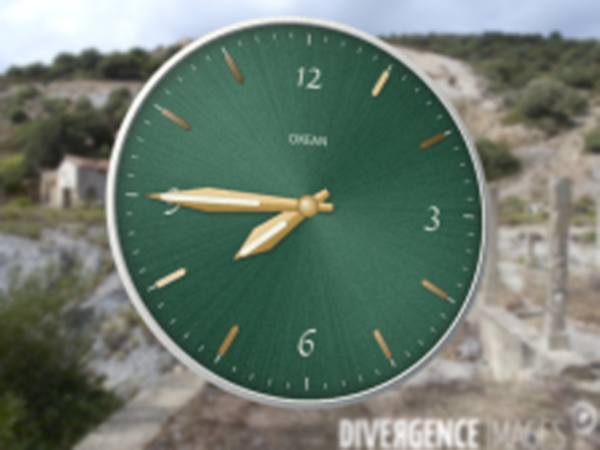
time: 7:45
